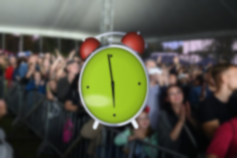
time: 5:59
